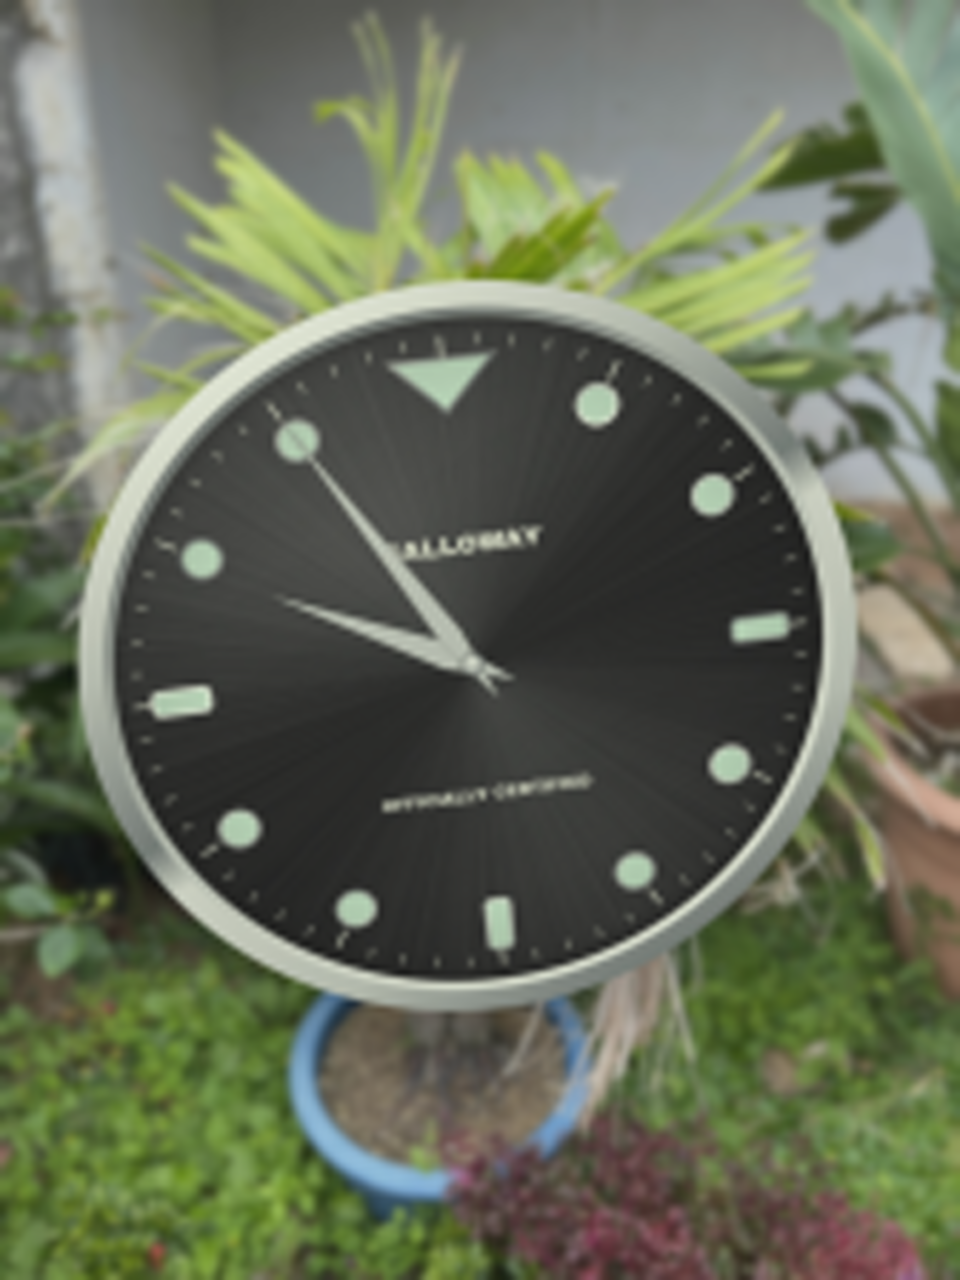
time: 9:55
